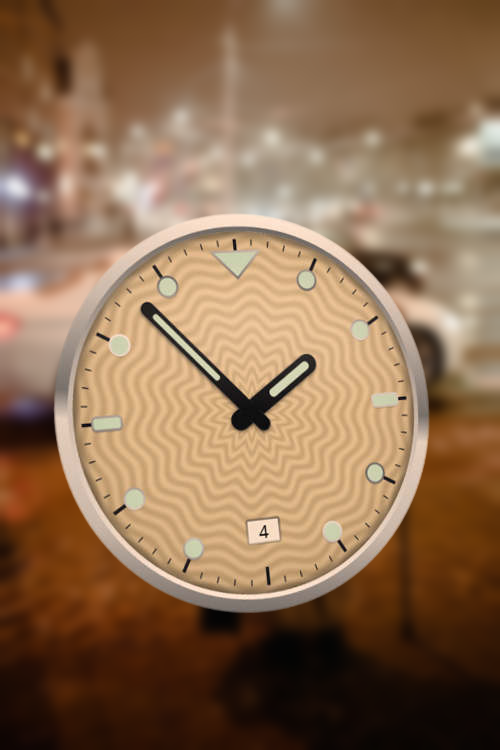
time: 1:53
